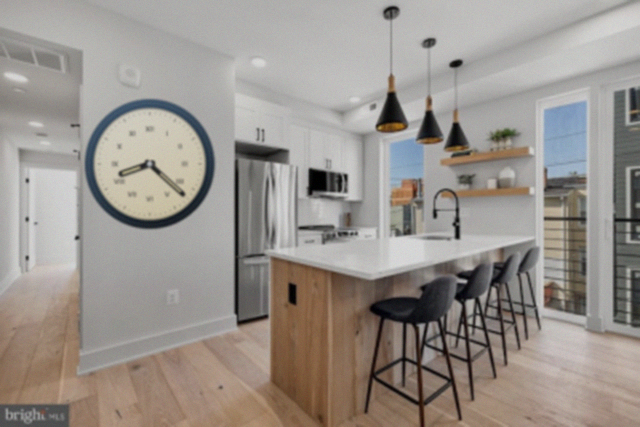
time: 8:22
